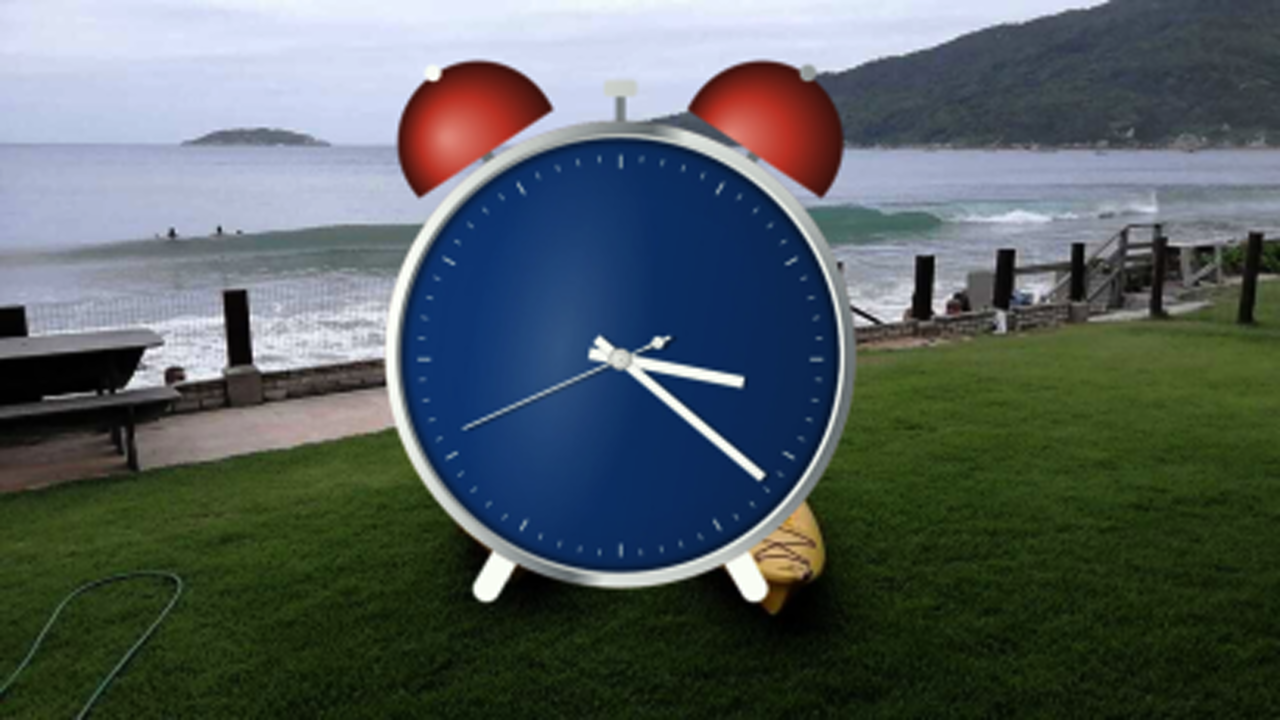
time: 3:21:41
